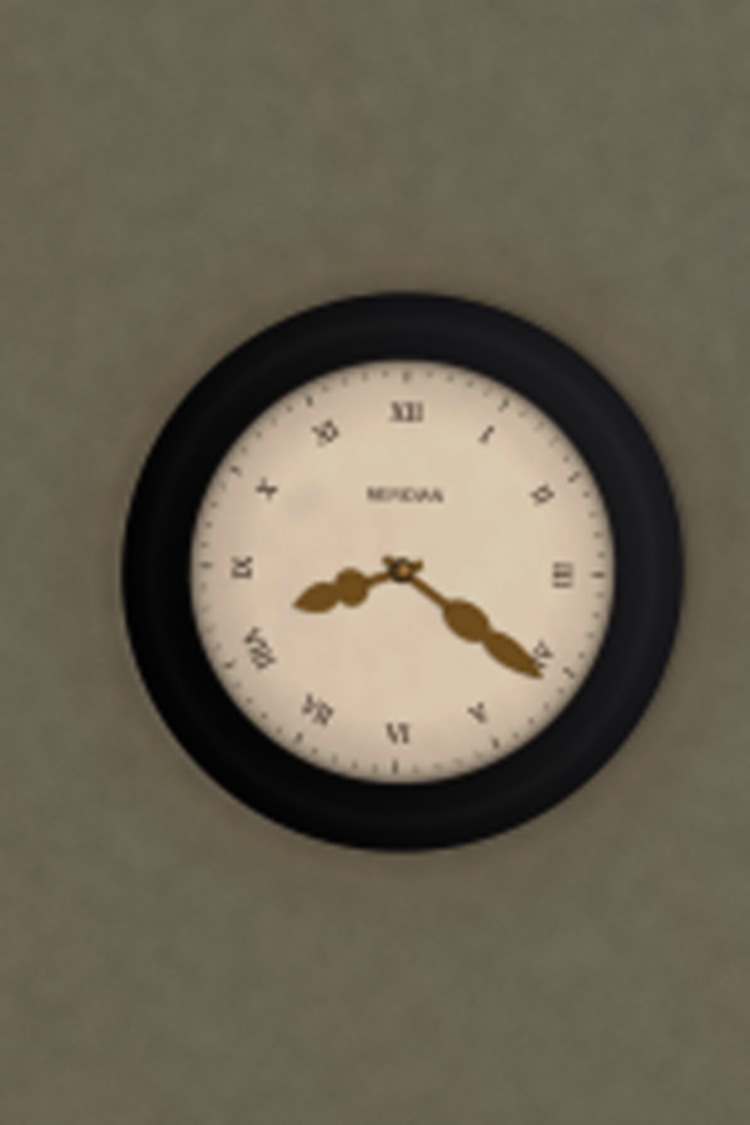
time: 8:21
